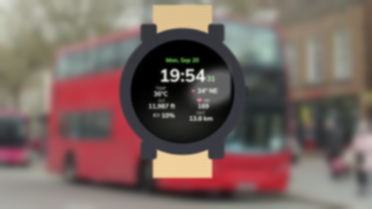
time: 19:54
